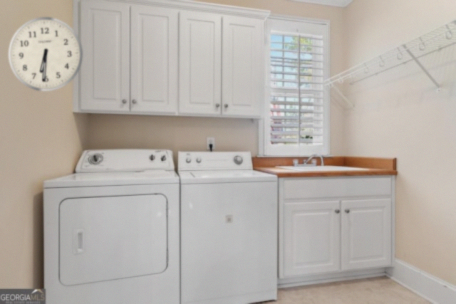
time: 6:31
